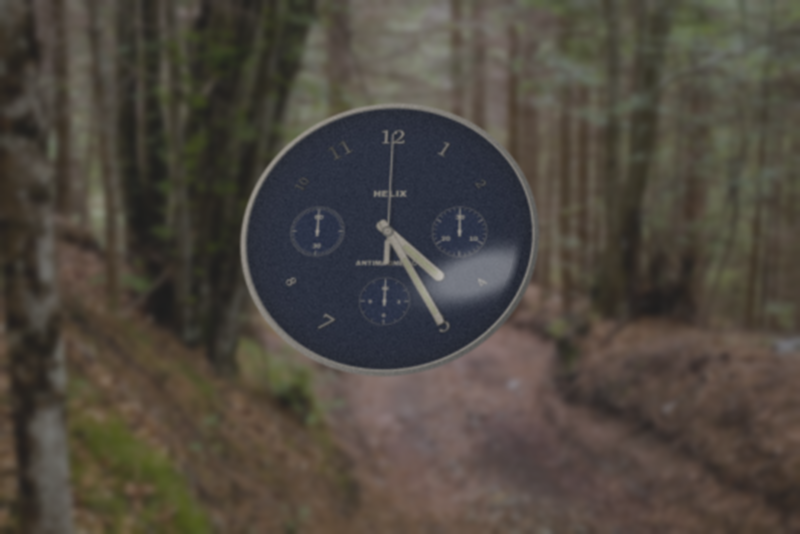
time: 4:25
